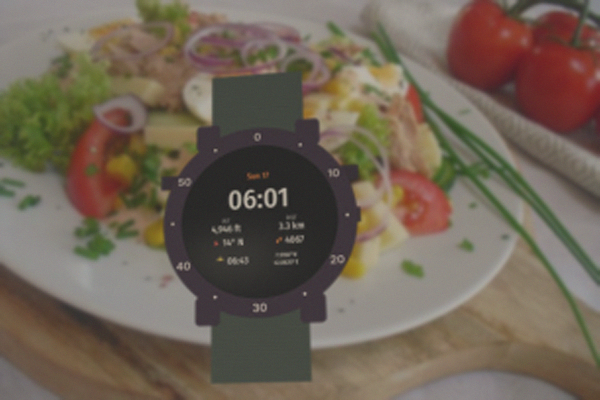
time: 6:01
